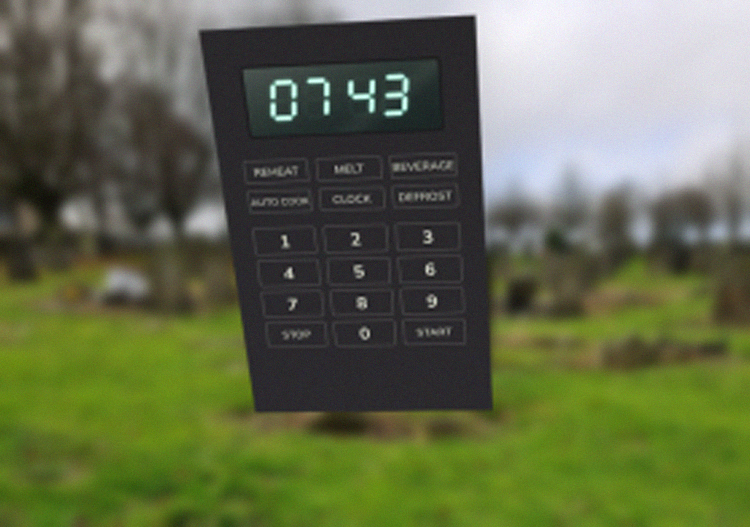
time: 7:43
